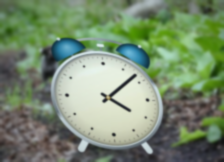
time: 4:08
